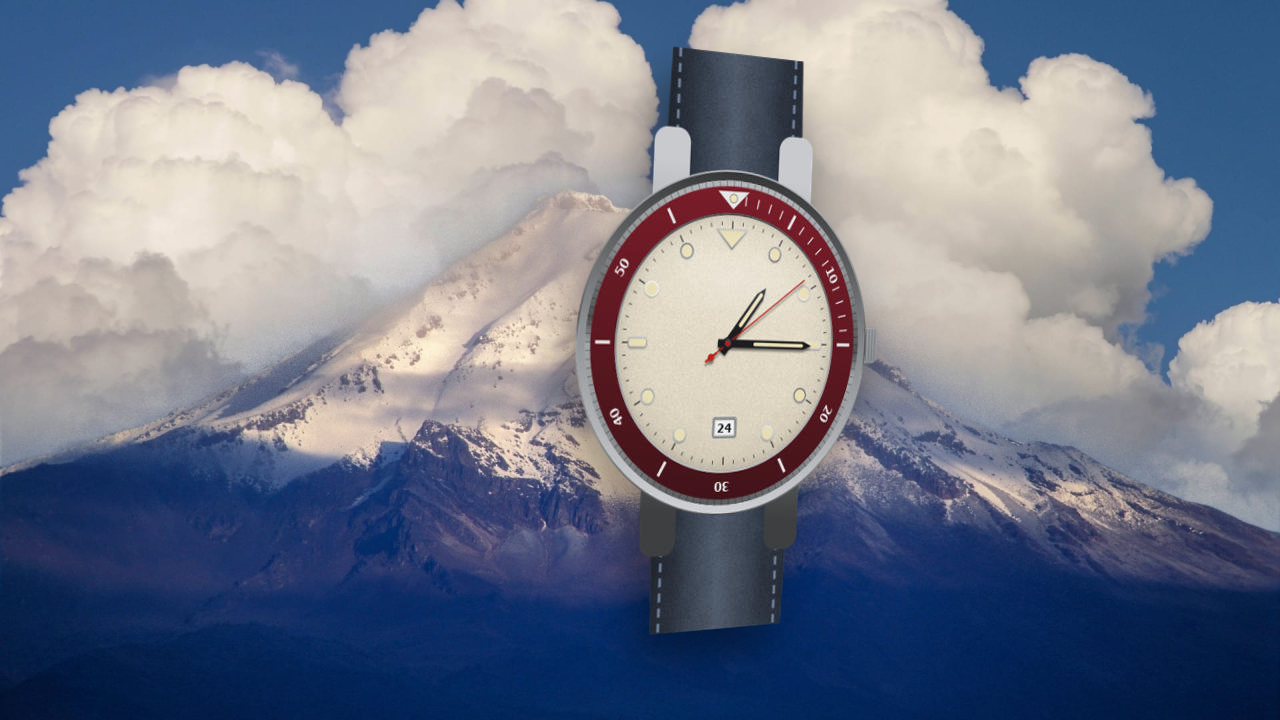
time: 1:15:09
